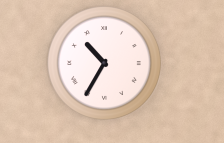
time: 10:35
